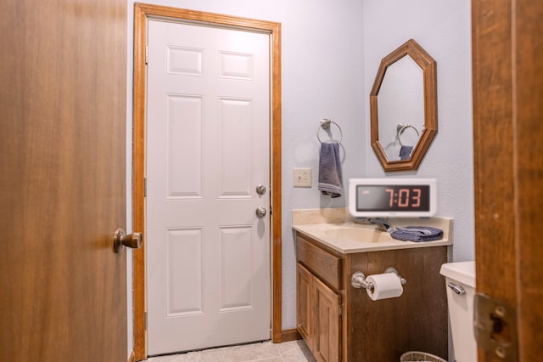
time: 7:03
